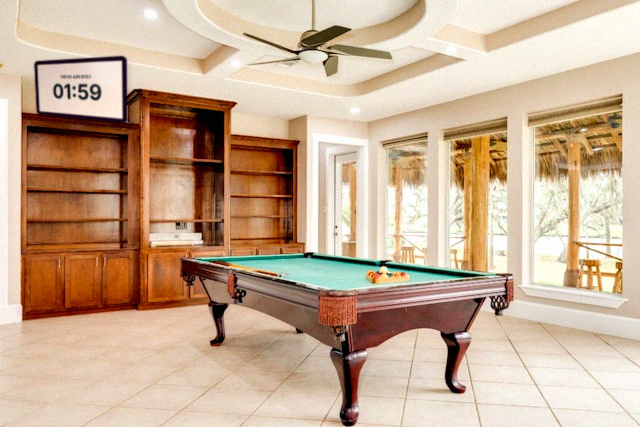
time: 1:59
